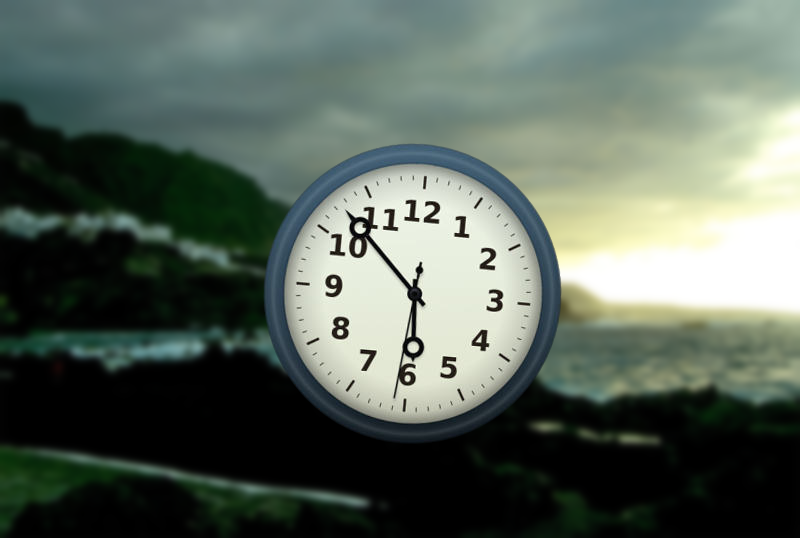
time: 5:52:31
